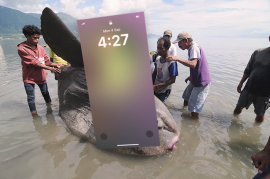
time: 4:27
